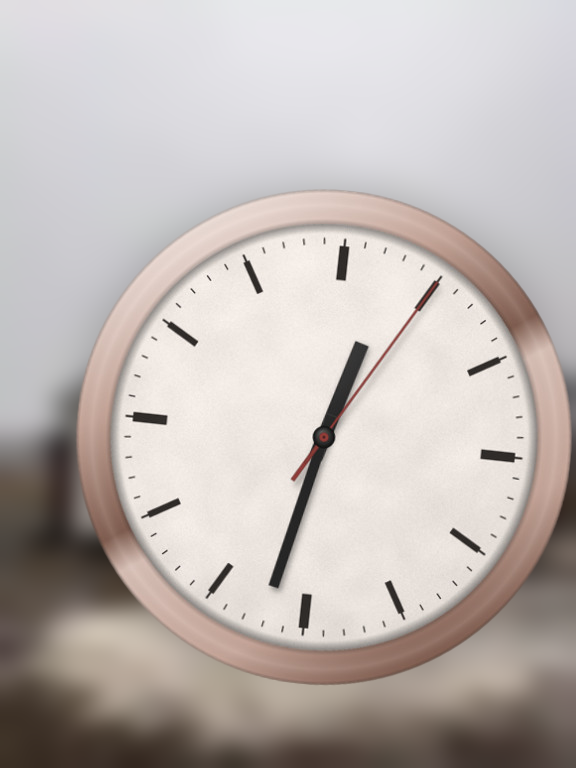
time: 12:32:05
